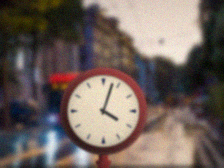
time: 4:03
